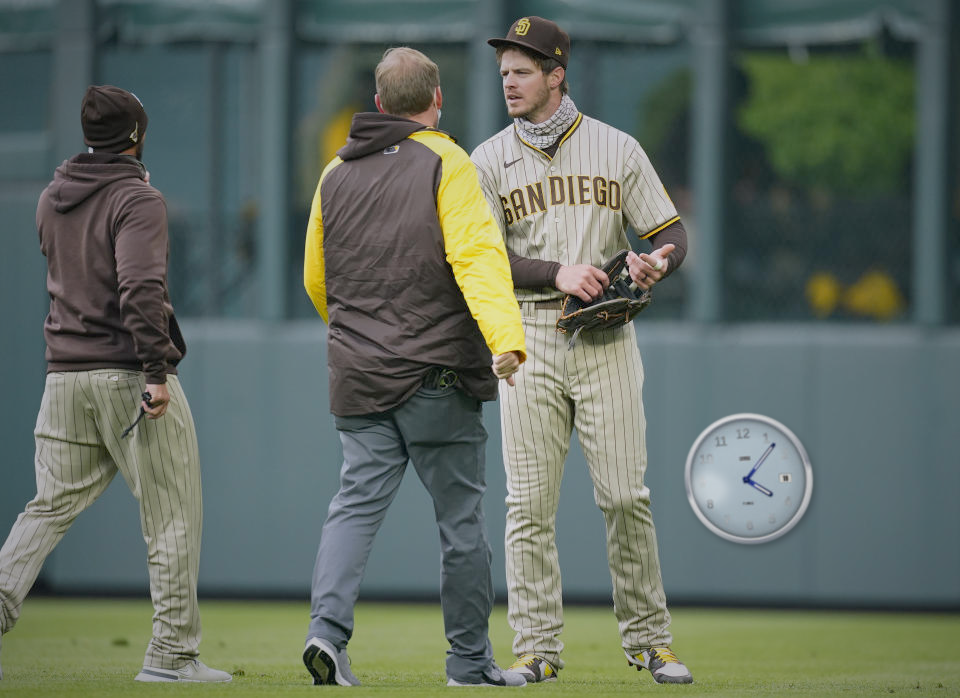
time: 4:07
